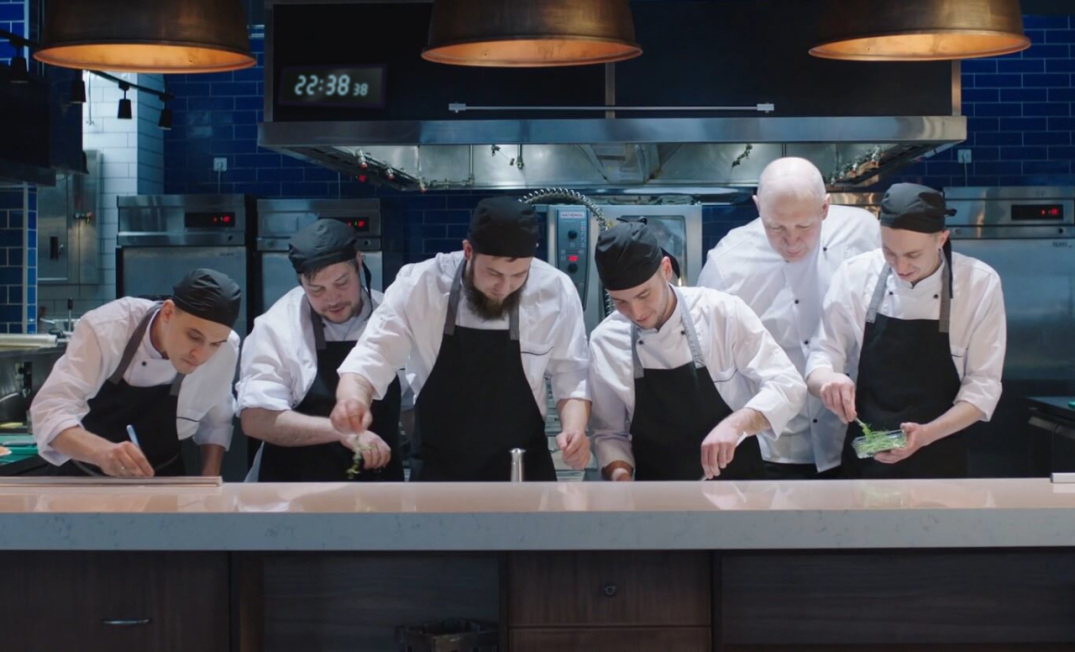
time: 22:38
